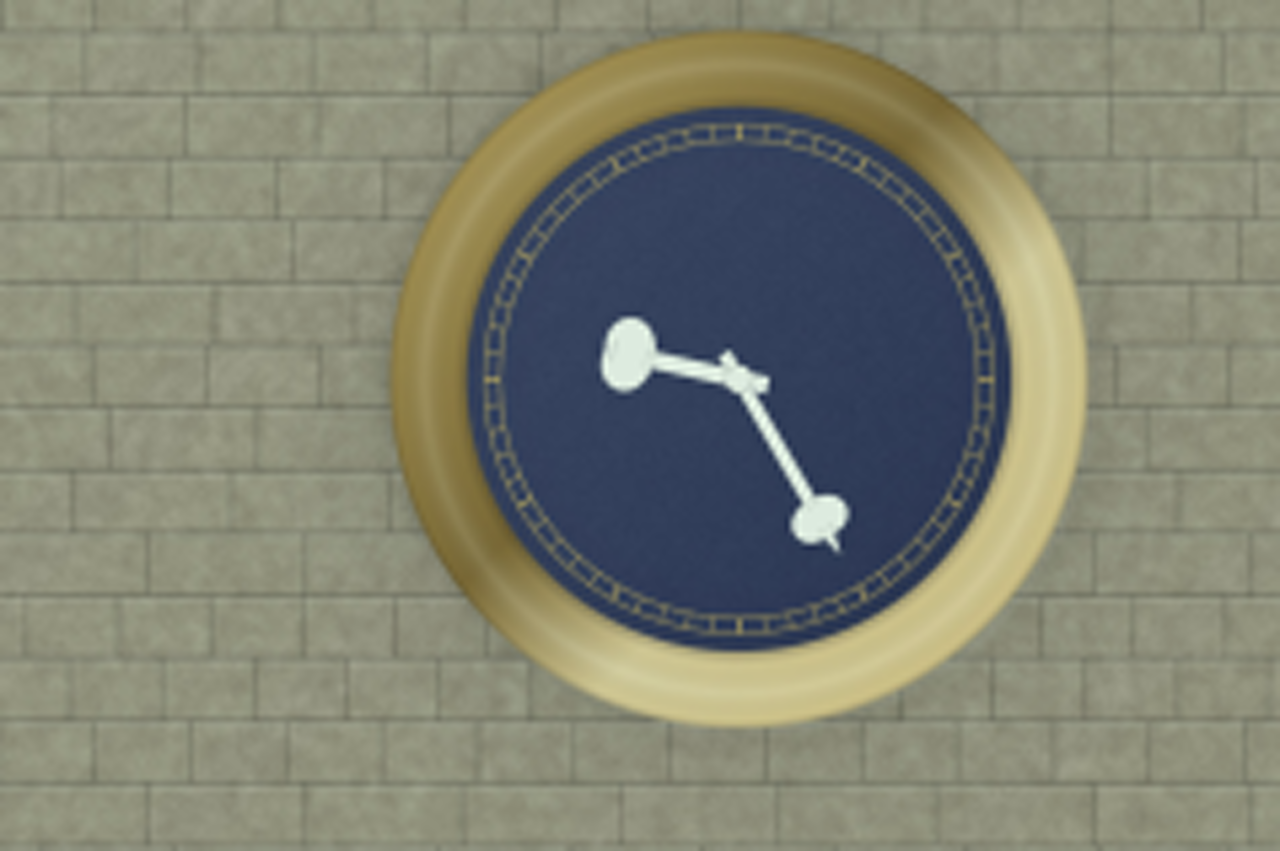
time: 9:25
